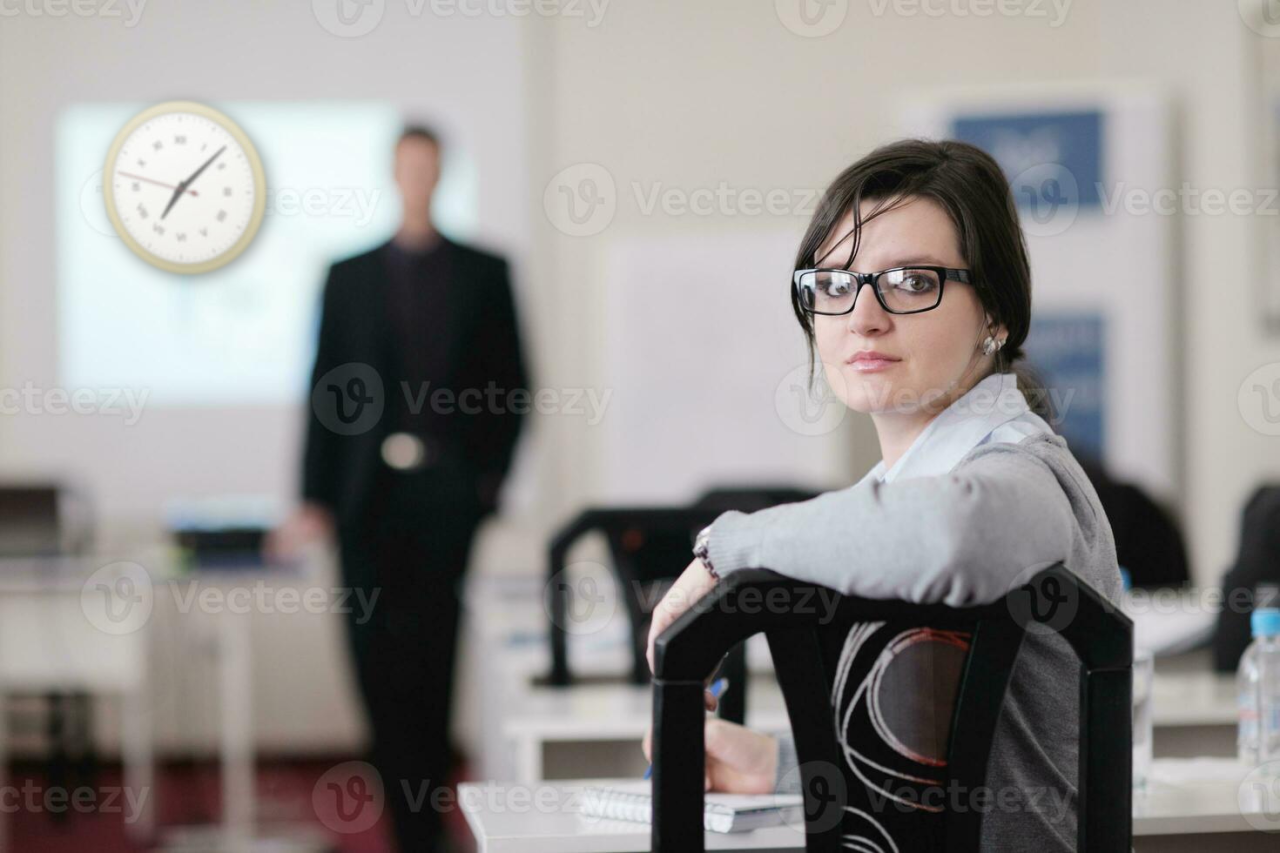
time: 7:07:47
